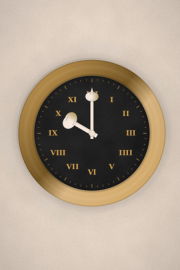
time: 10:00
